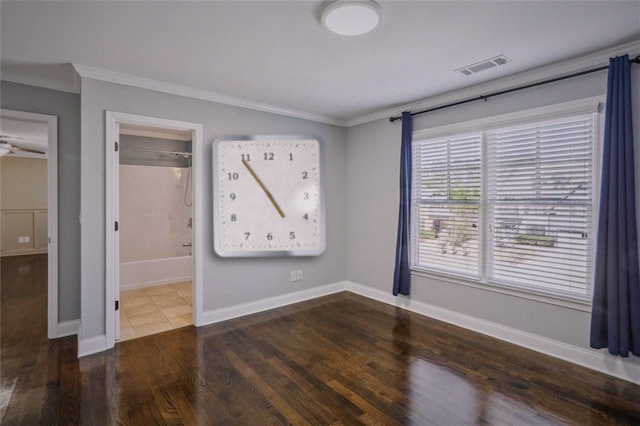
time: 4:54
